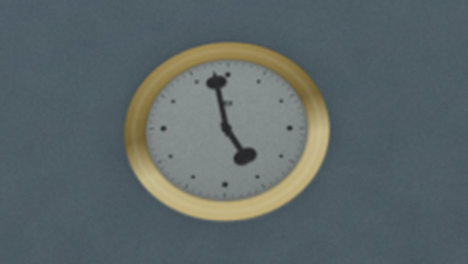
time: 4:58
